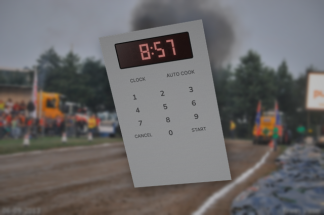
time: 8:57
